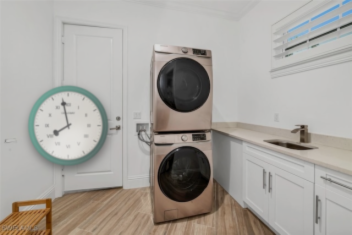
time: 7:58
